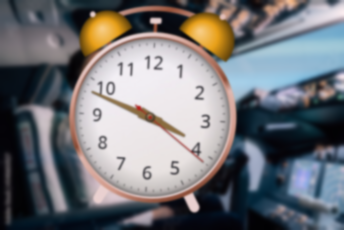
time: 3:48:21
